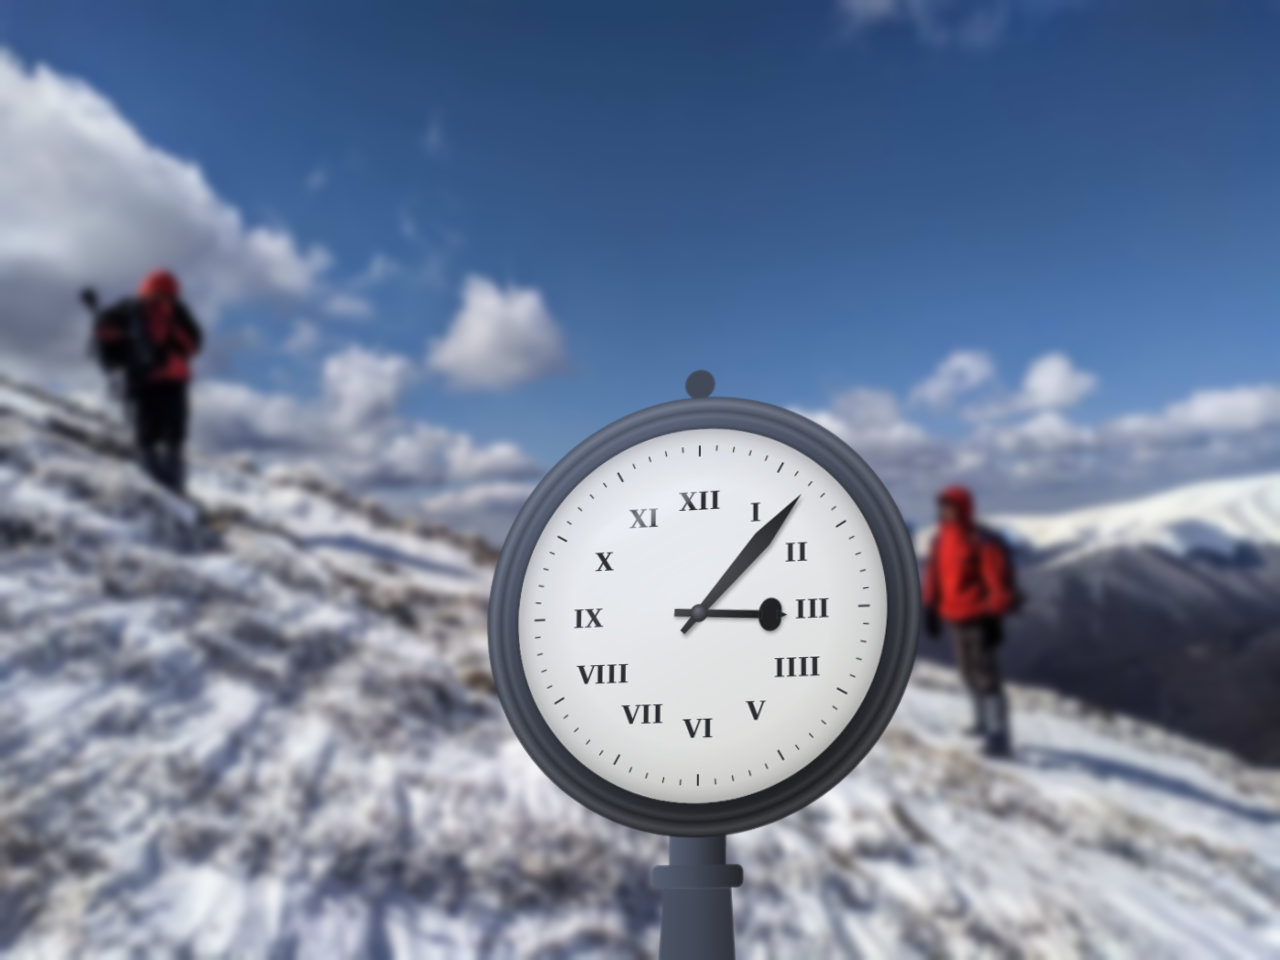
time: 3:07
